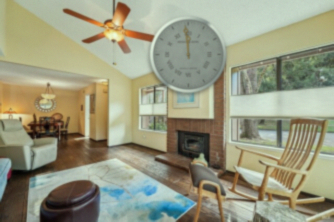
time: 11:59
